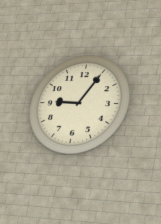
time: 9:05
